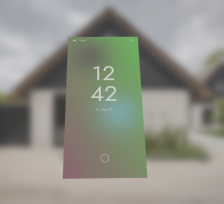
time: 12:42
